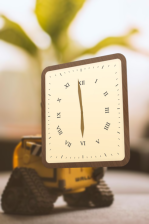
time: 5:59
